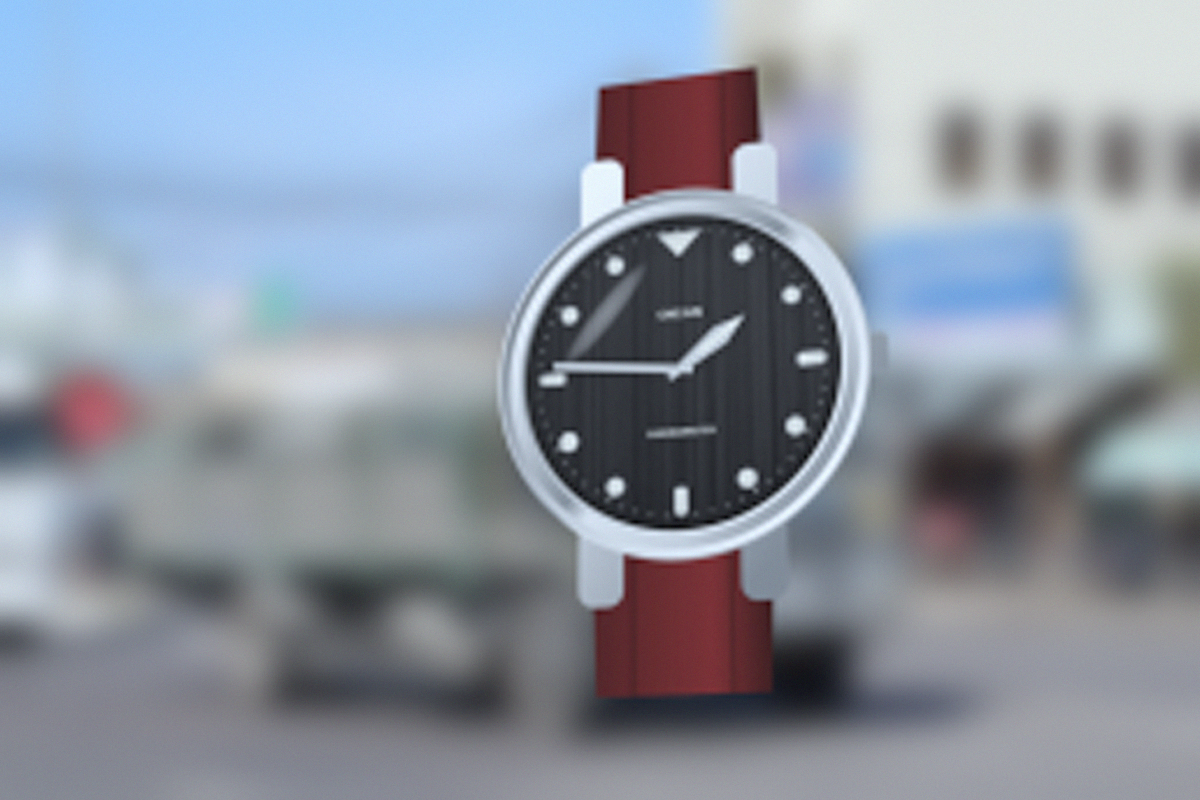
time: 1:46
